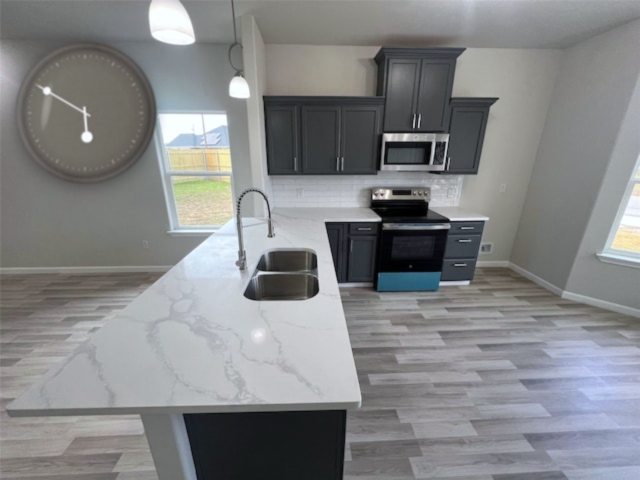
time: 5:50
